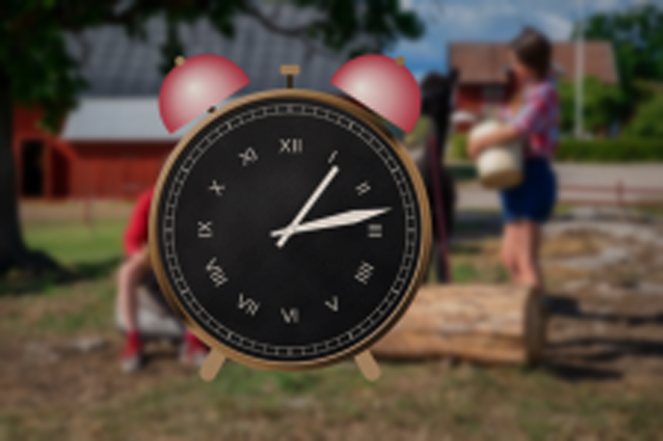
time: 1:13
